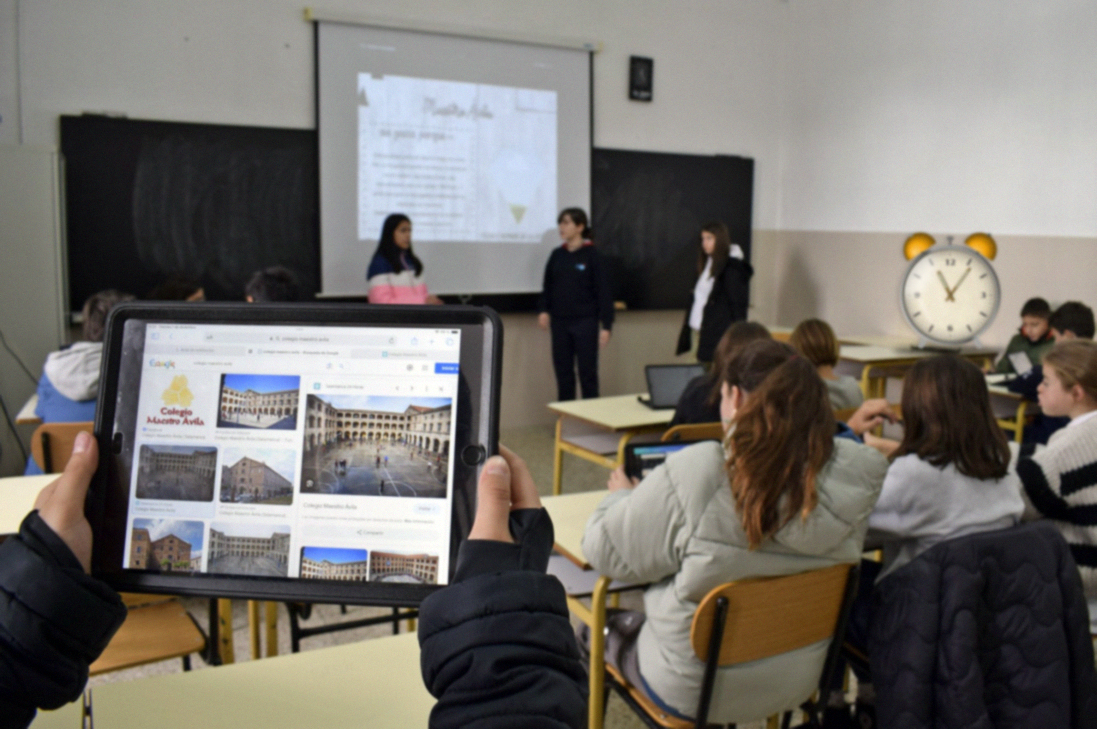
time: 11:06
